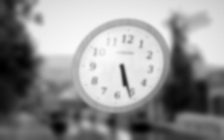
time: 5:26
